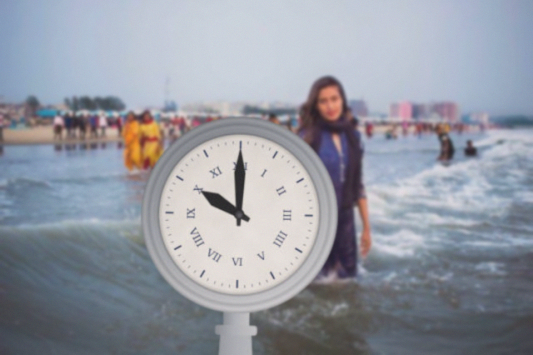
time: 10:00
